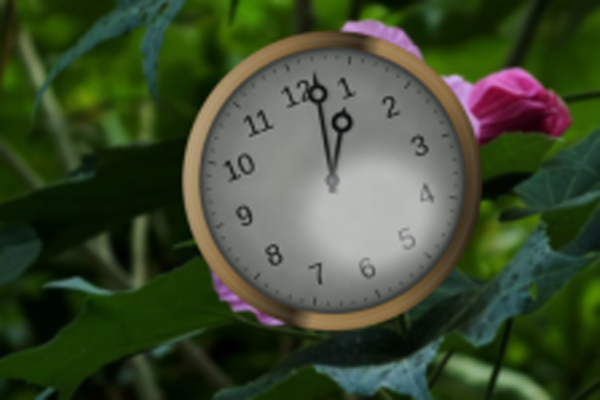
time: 1:02
